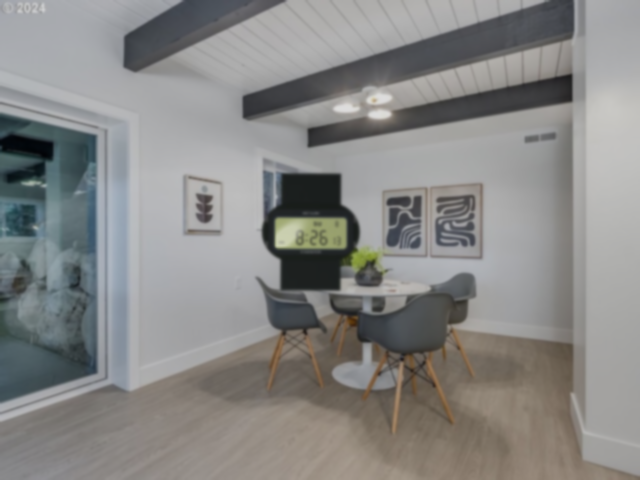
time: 8:26
